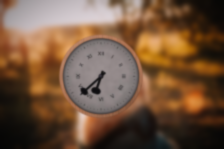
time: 6:38
